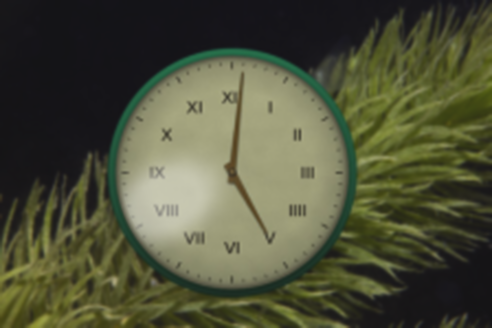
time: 5:01
